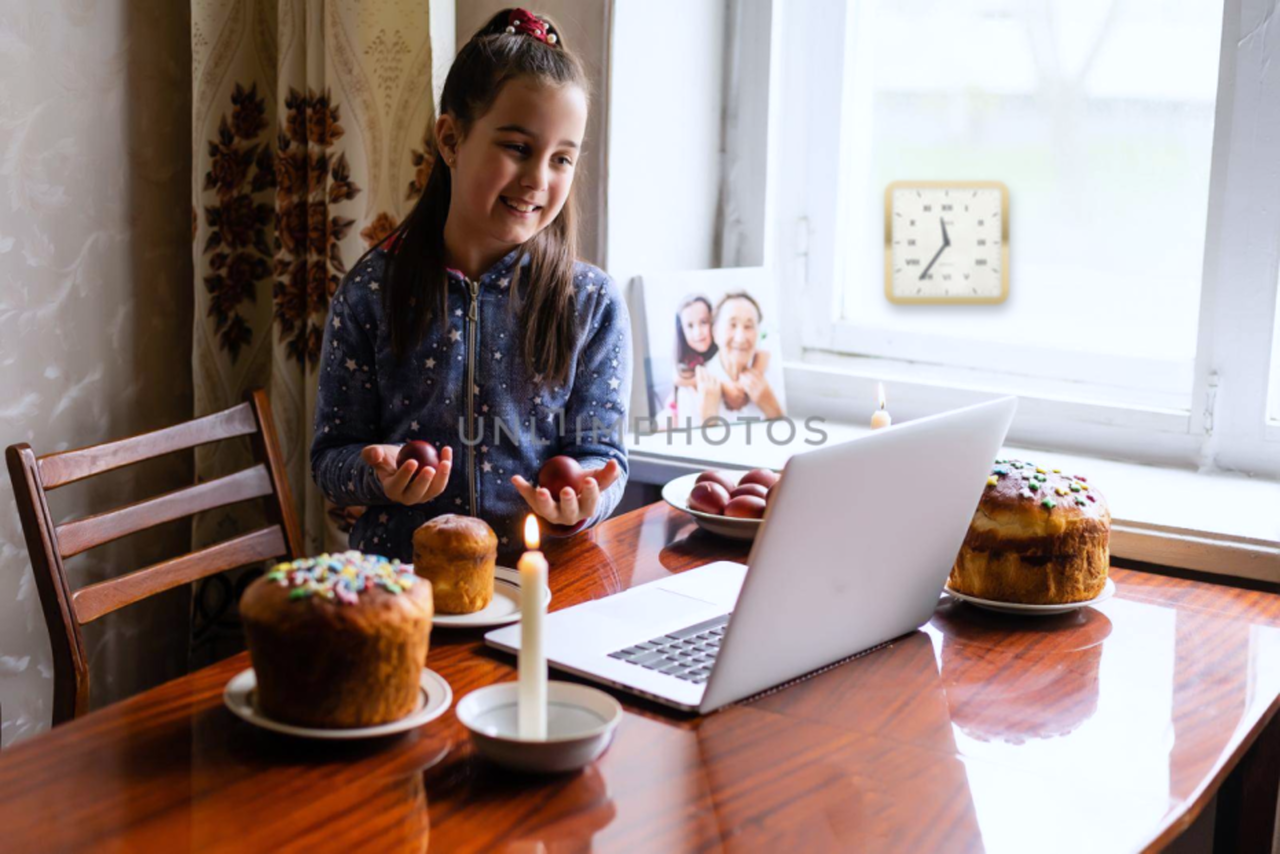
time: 11:36
